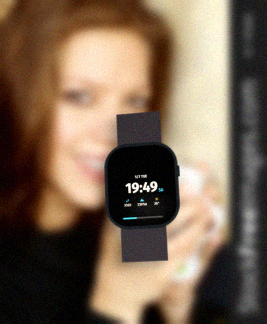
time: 19:49
